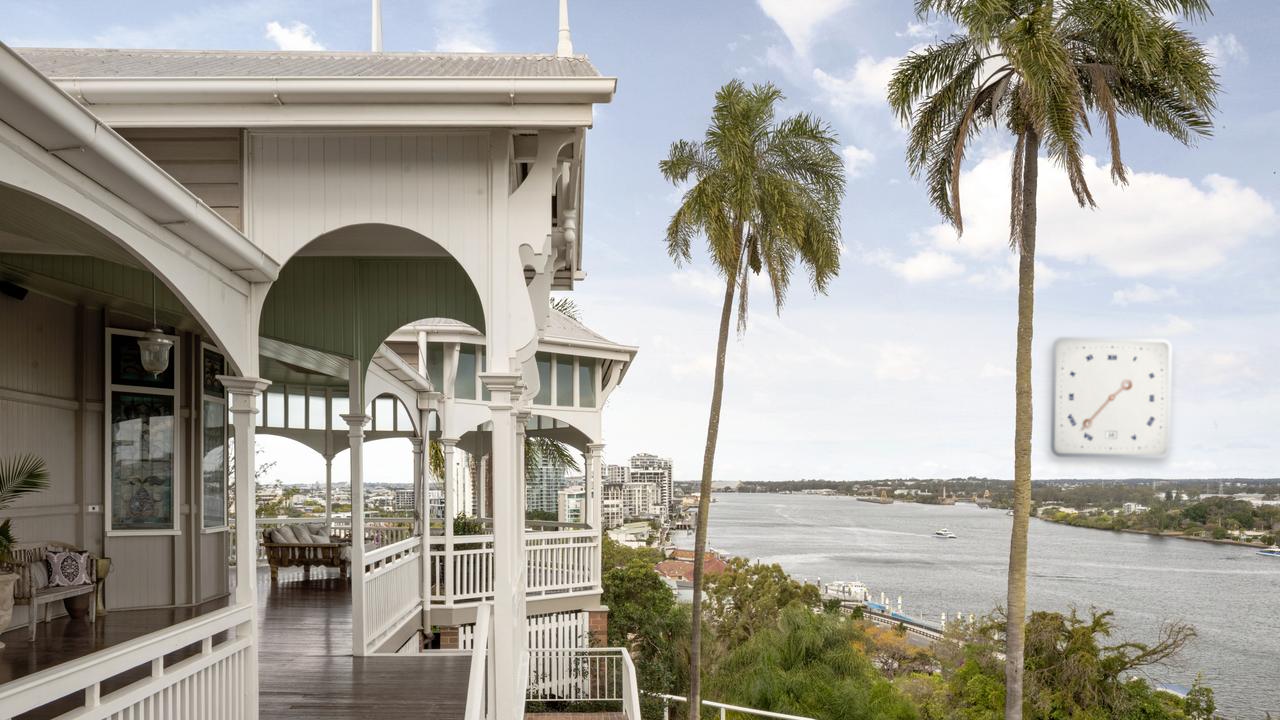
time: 1:37
